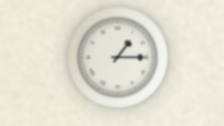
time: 1:15
